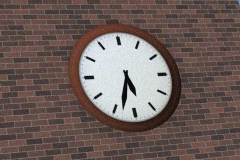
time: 5:33
